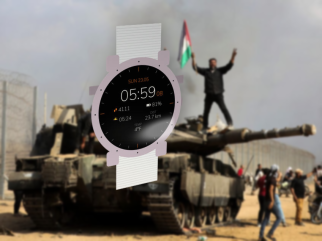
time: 5:59
